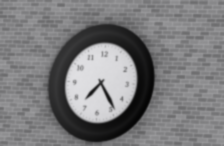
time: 7:24
